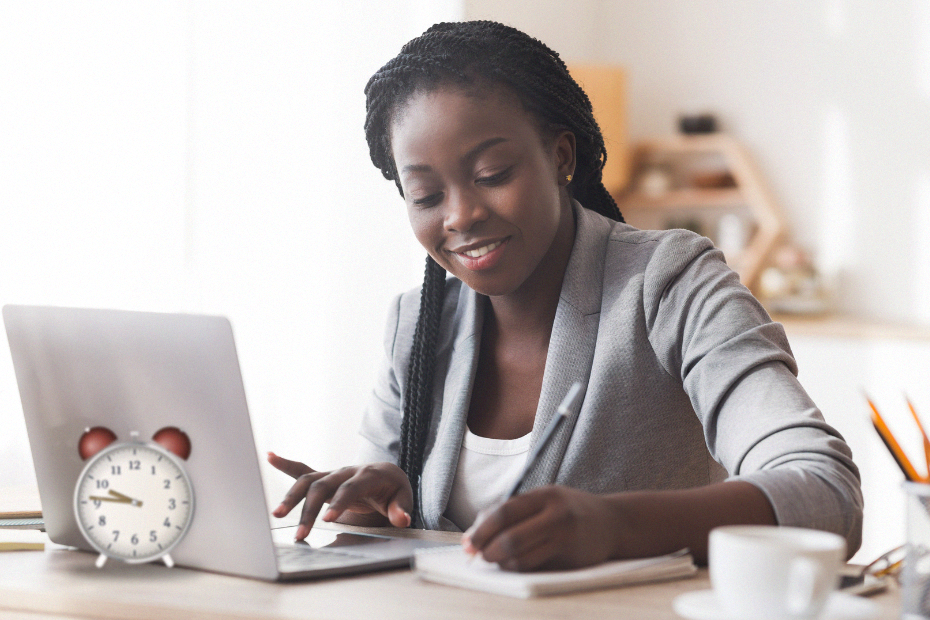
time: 9:46
